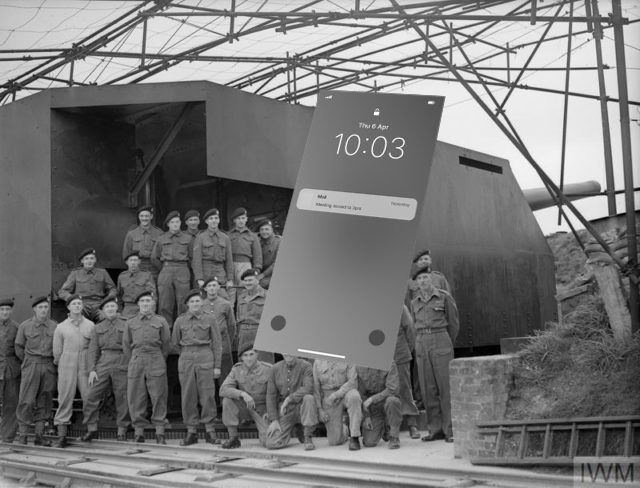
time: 10:03
